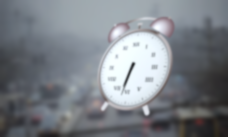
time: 6:32
